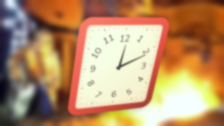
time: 12:11
